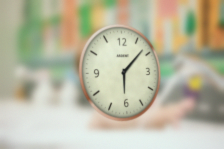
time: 6:08
